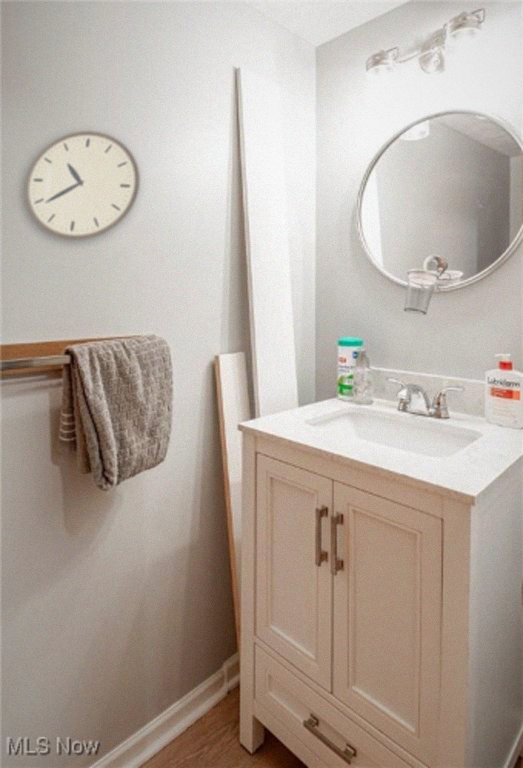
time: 10:39
